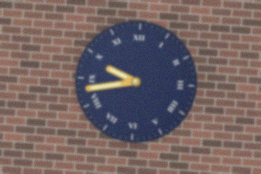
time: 9:43
